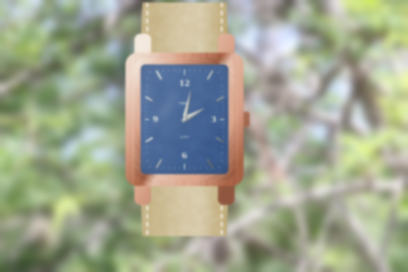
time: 2:02
